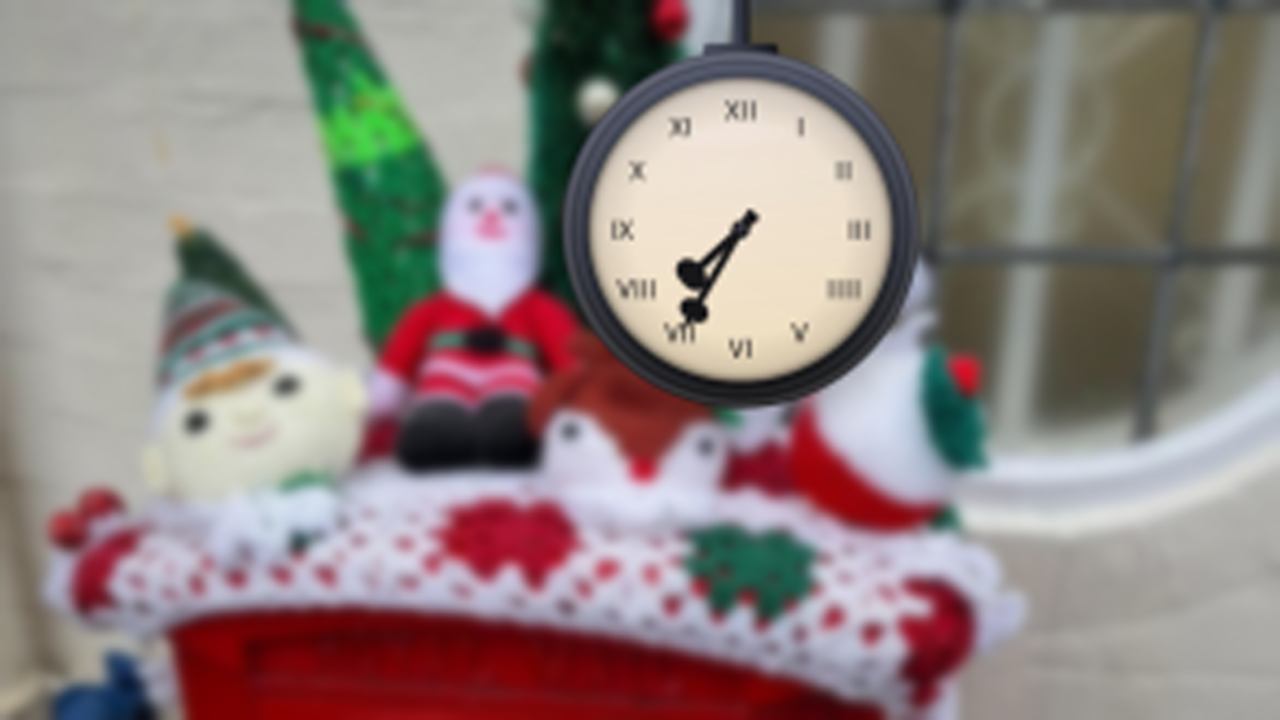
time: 7:35
